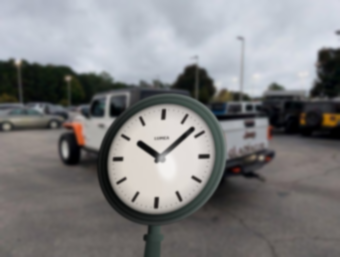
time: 10:08
